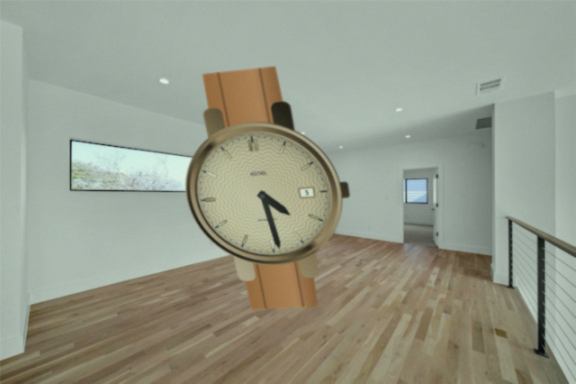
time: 4:29
